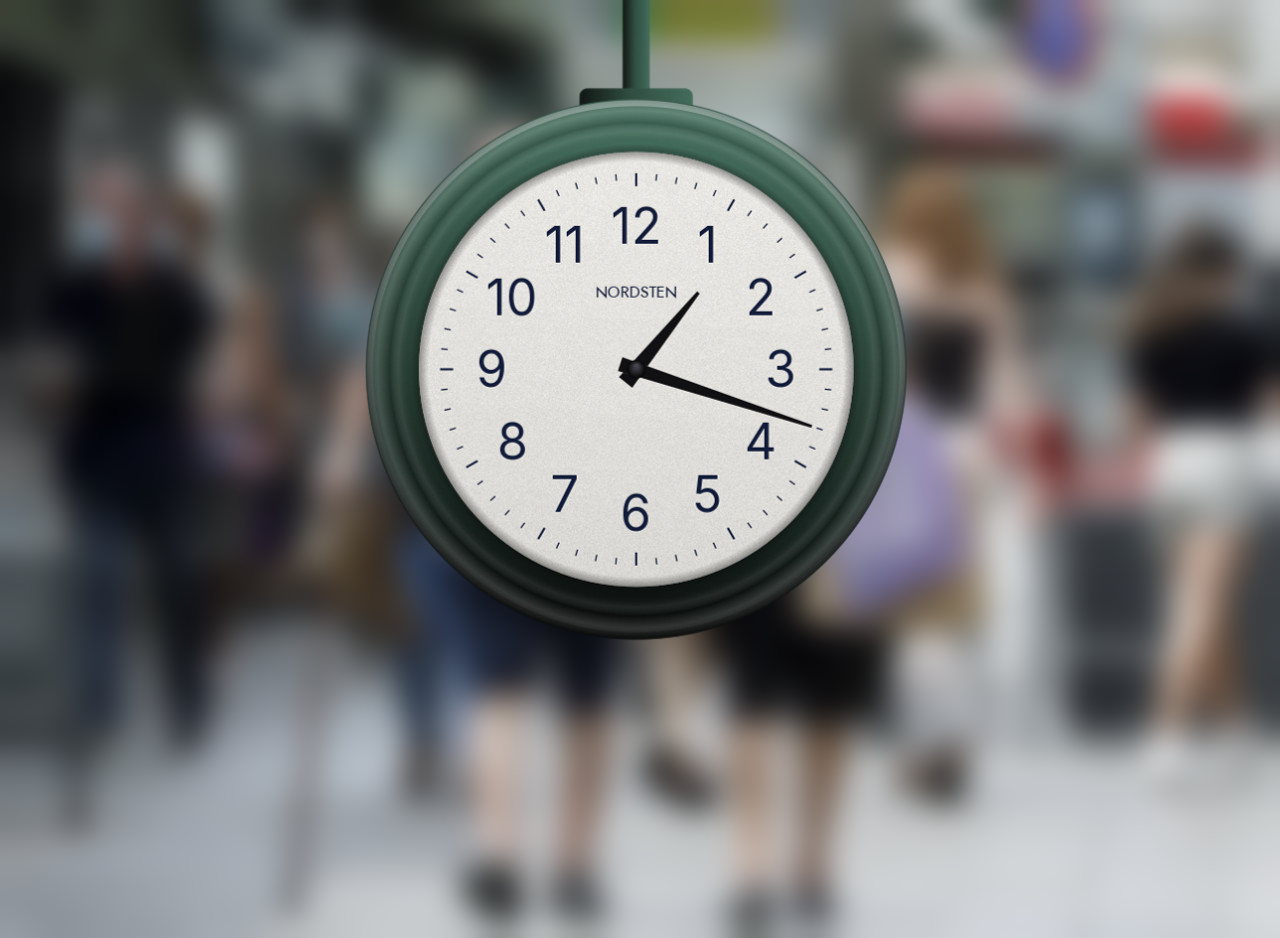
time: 1:18
